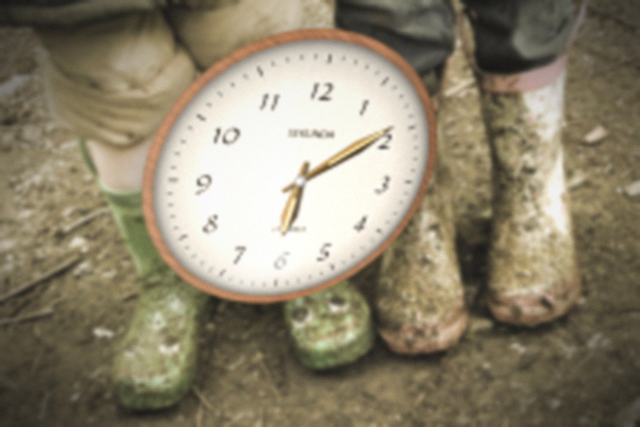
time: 6:09
